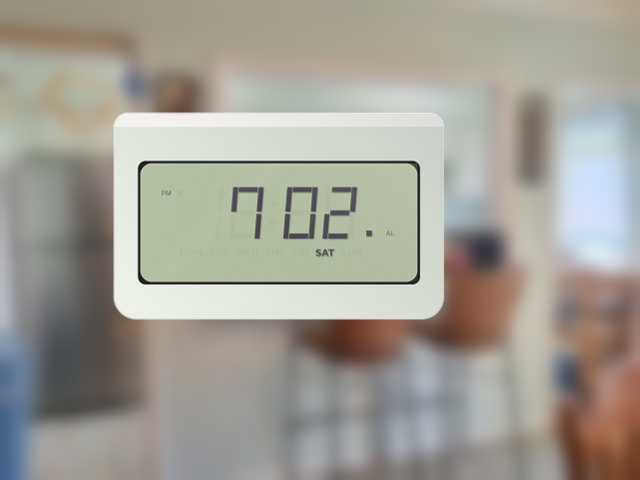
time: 7:02
